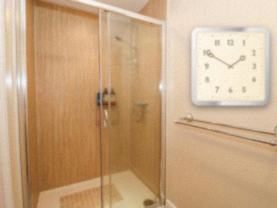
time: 1:50
